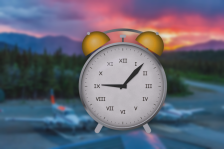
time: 9:07
